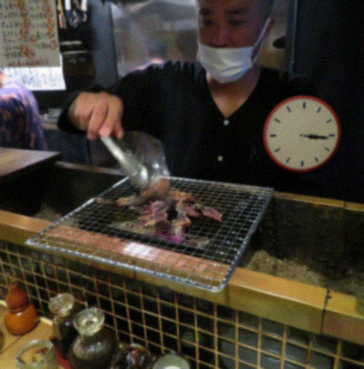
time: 3:16
